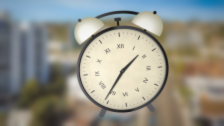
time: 1:36
